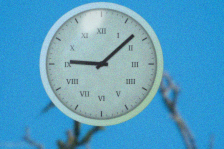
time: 9:08
